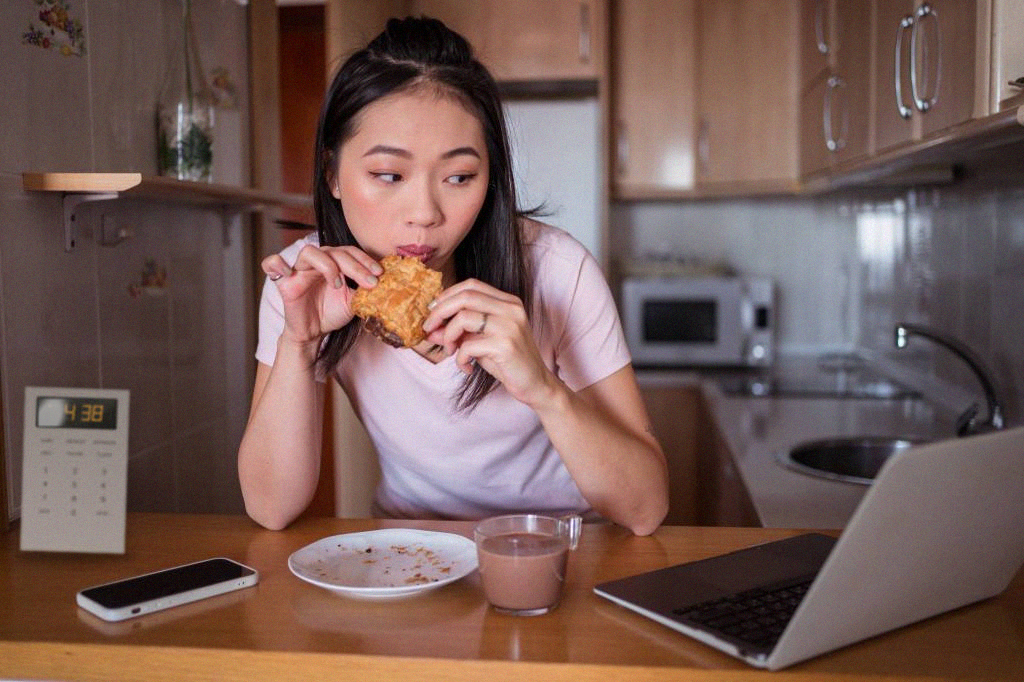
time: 4:38
